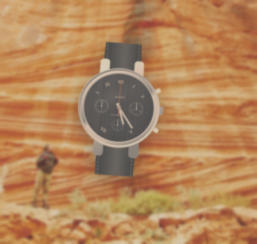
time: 5:24
